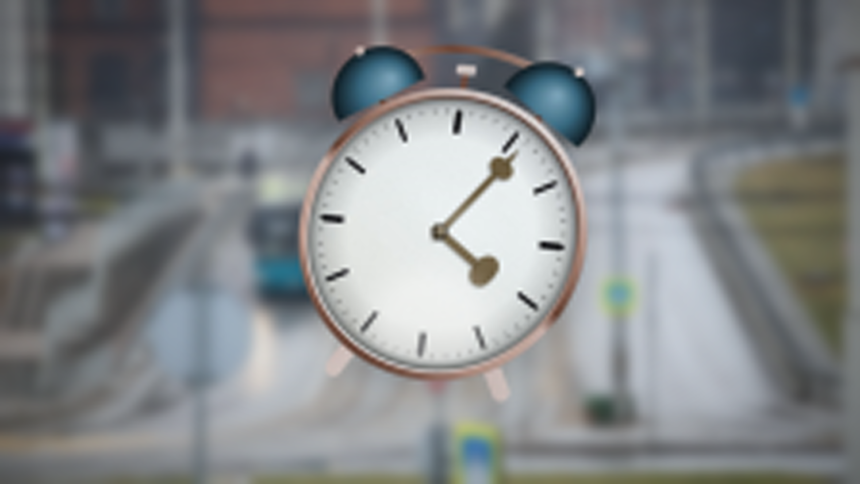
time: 4:06
